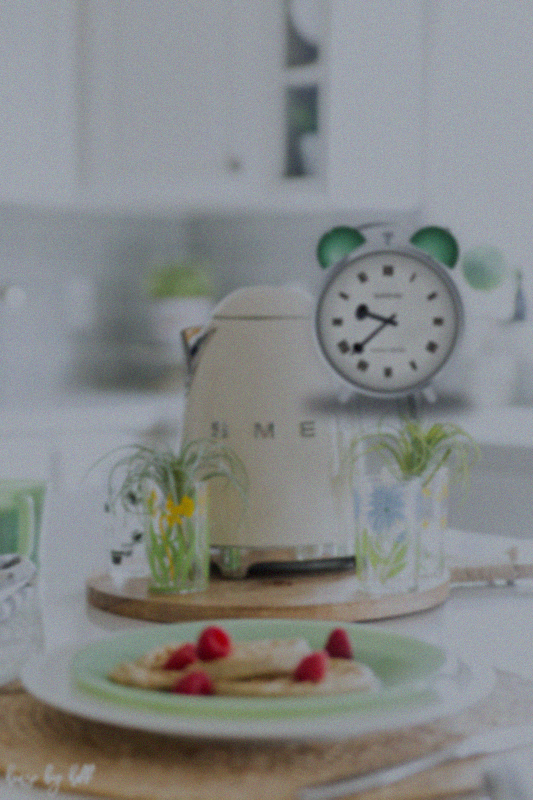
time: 9:38
